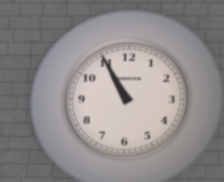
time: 10:55
